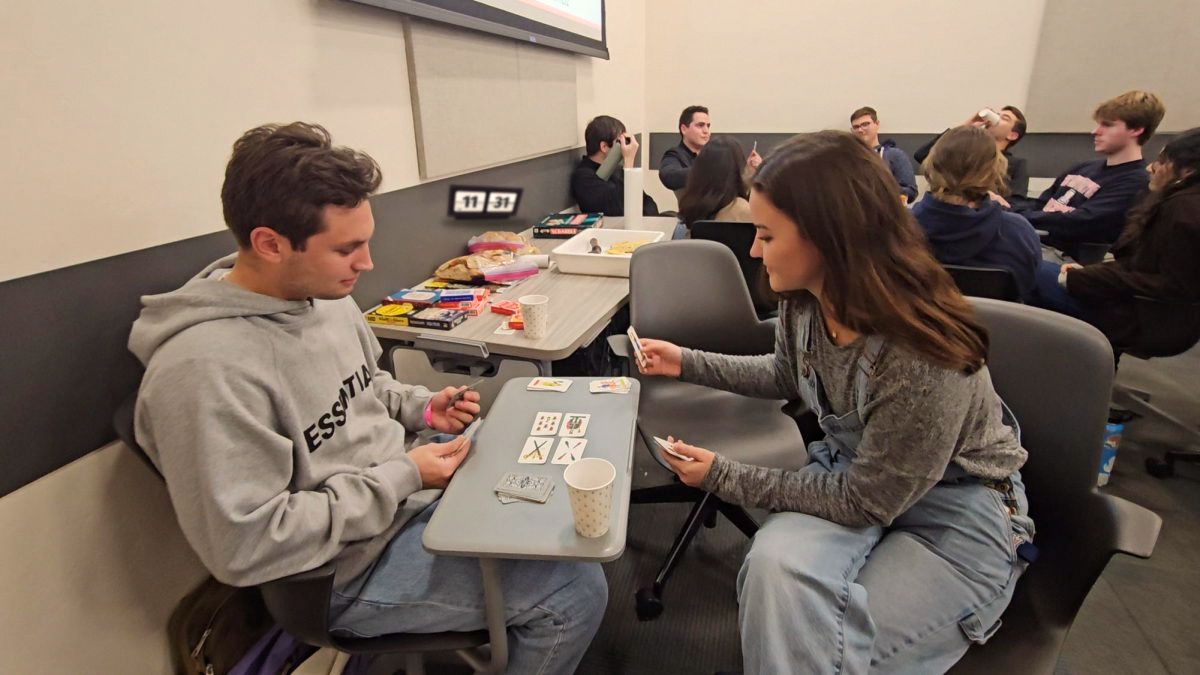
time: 11:31
